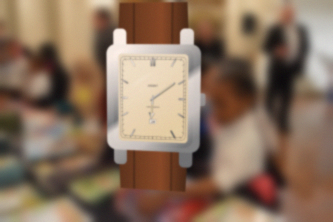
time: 6:09
